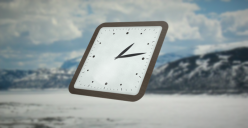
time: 1:13
